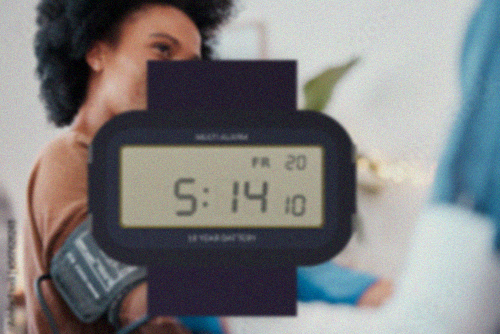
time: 5:14:10
